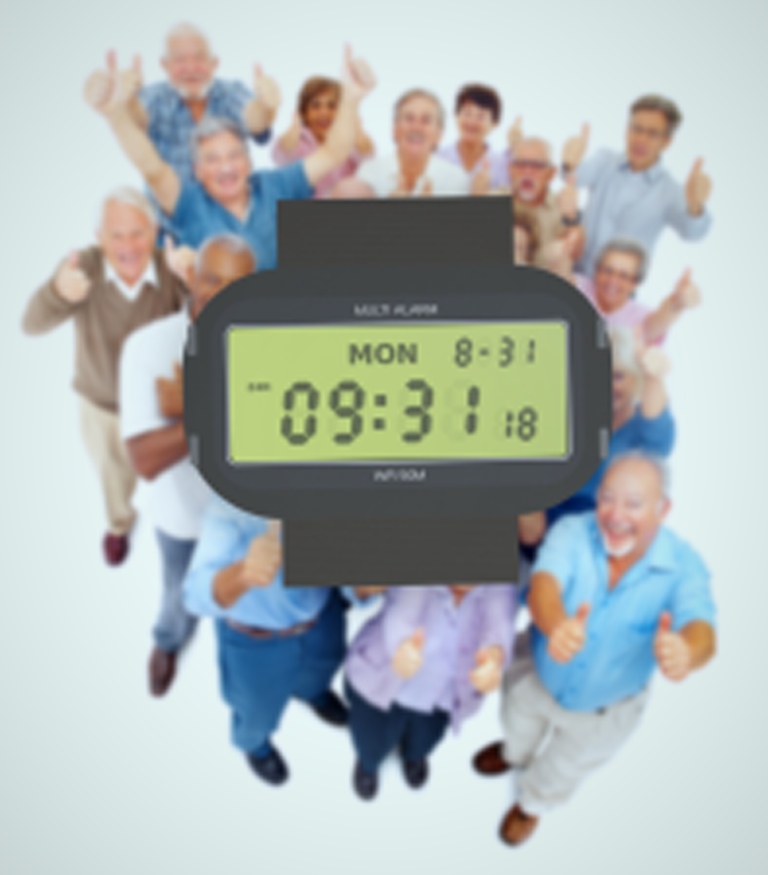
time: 9:31:18
